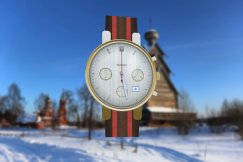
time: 5:28
